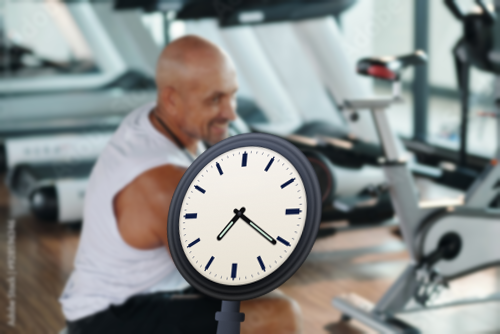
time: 7:21
